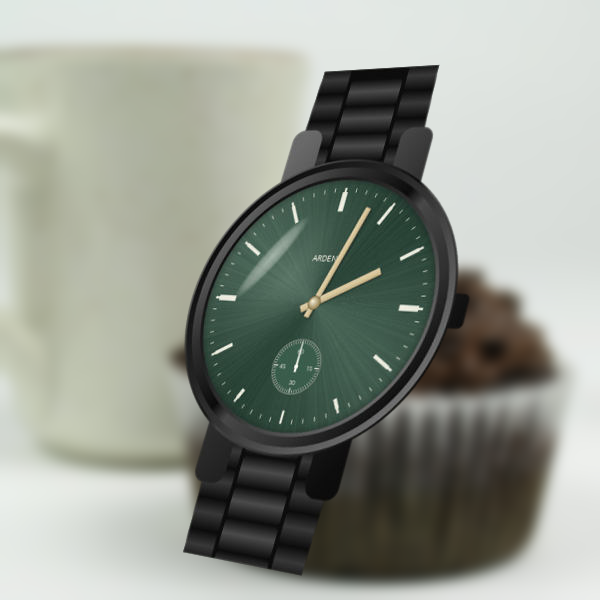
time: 2:03
